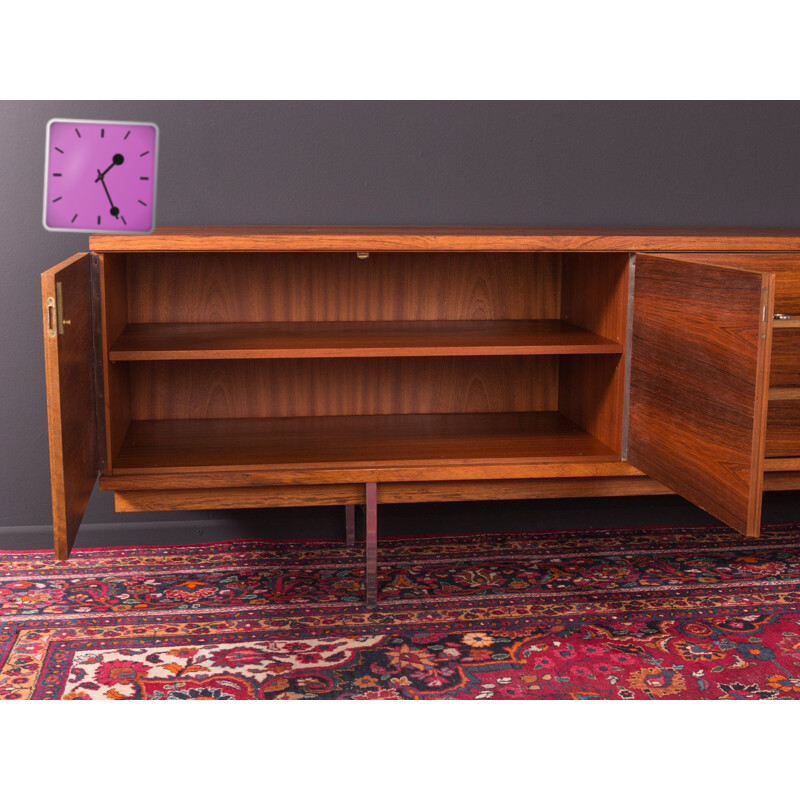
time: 1:26
